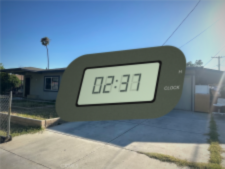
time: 2:37
